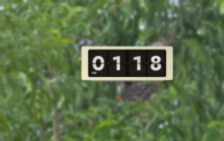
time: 1:18
